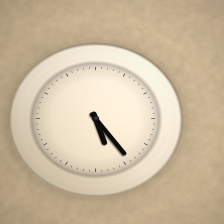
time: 5:24
